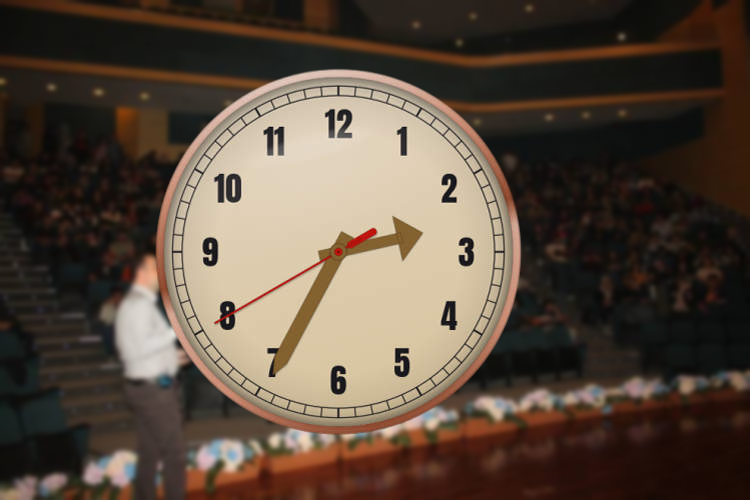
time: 2:34:40
